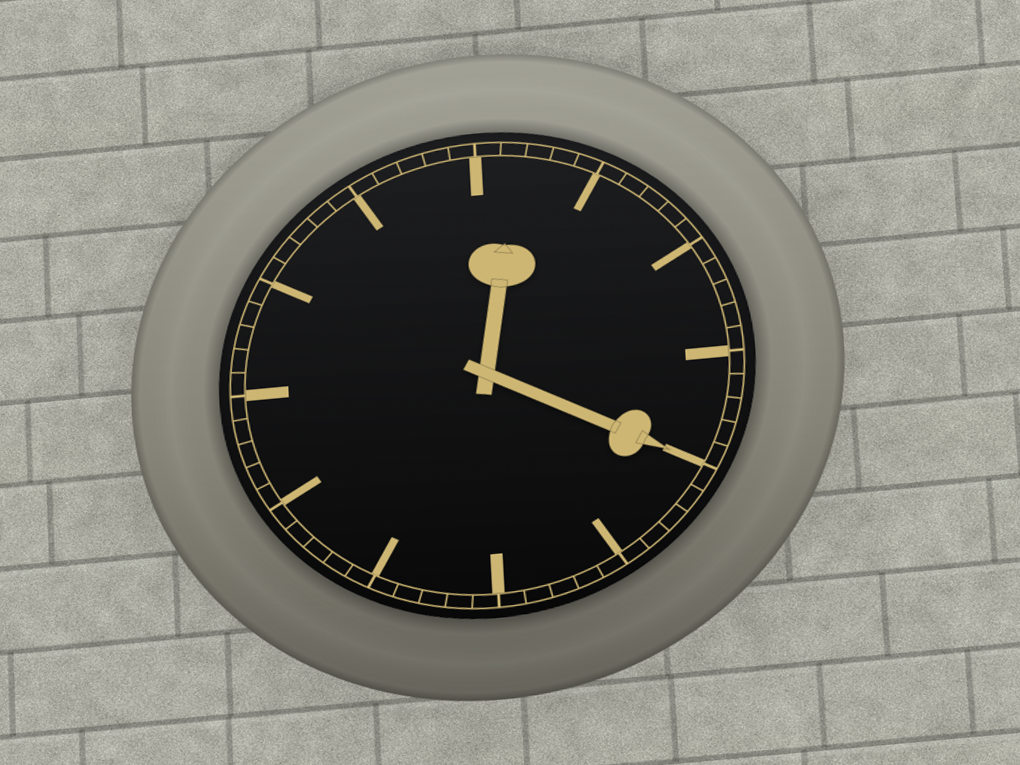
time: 12:20
